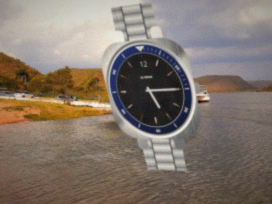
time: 5:15
